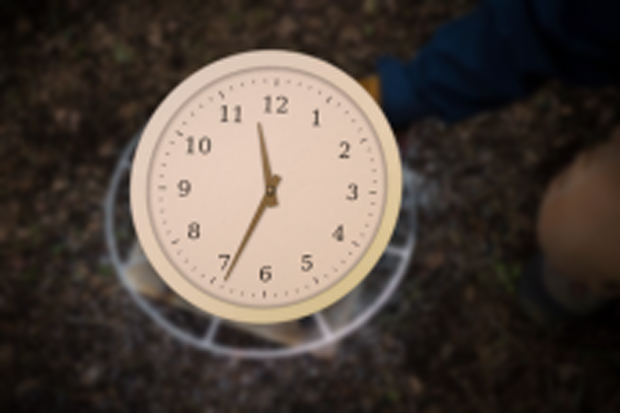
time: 11:34
